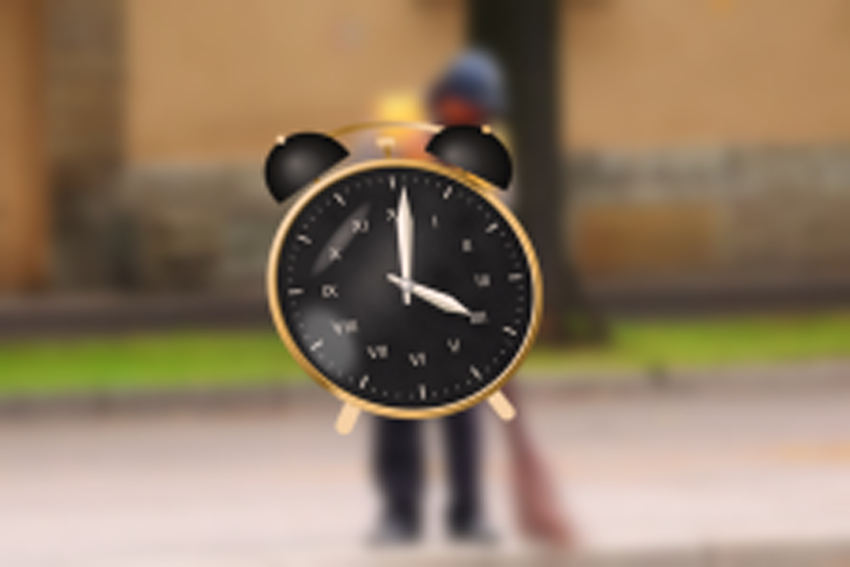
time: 4:01
